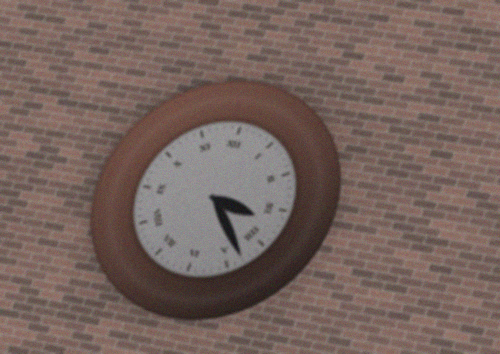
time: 3:23
